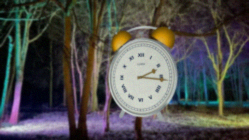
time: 2:16
